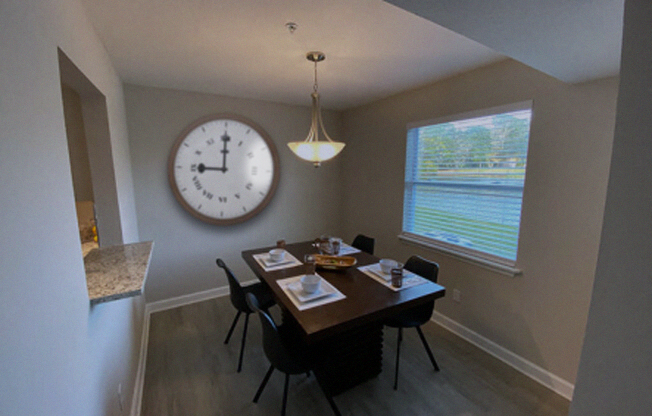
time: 9:00
